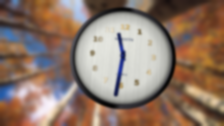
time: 11:31
